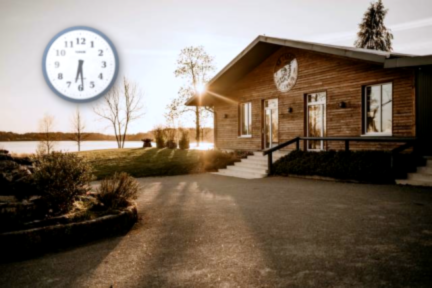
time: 6:29
